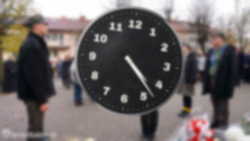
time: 4:23
